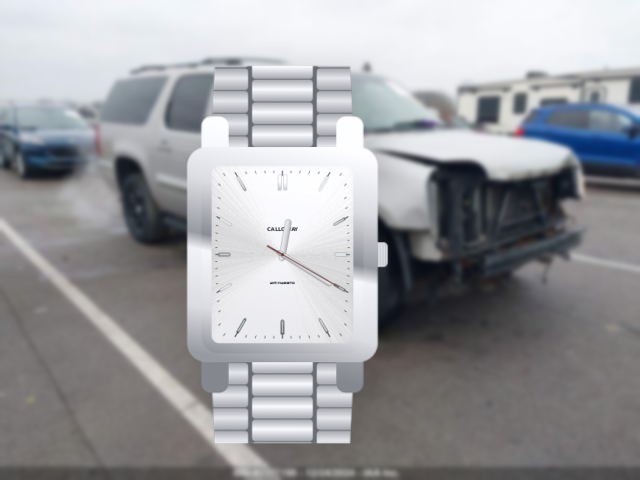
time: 12:20:20
